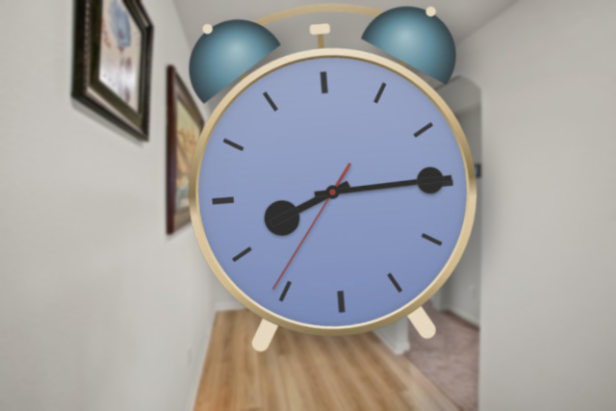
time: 8:14:36
